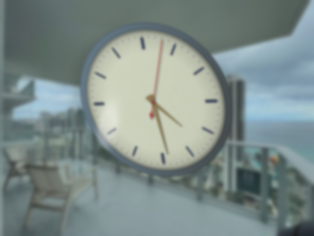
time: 4:29:03
